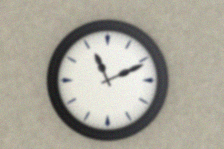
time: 11:11
